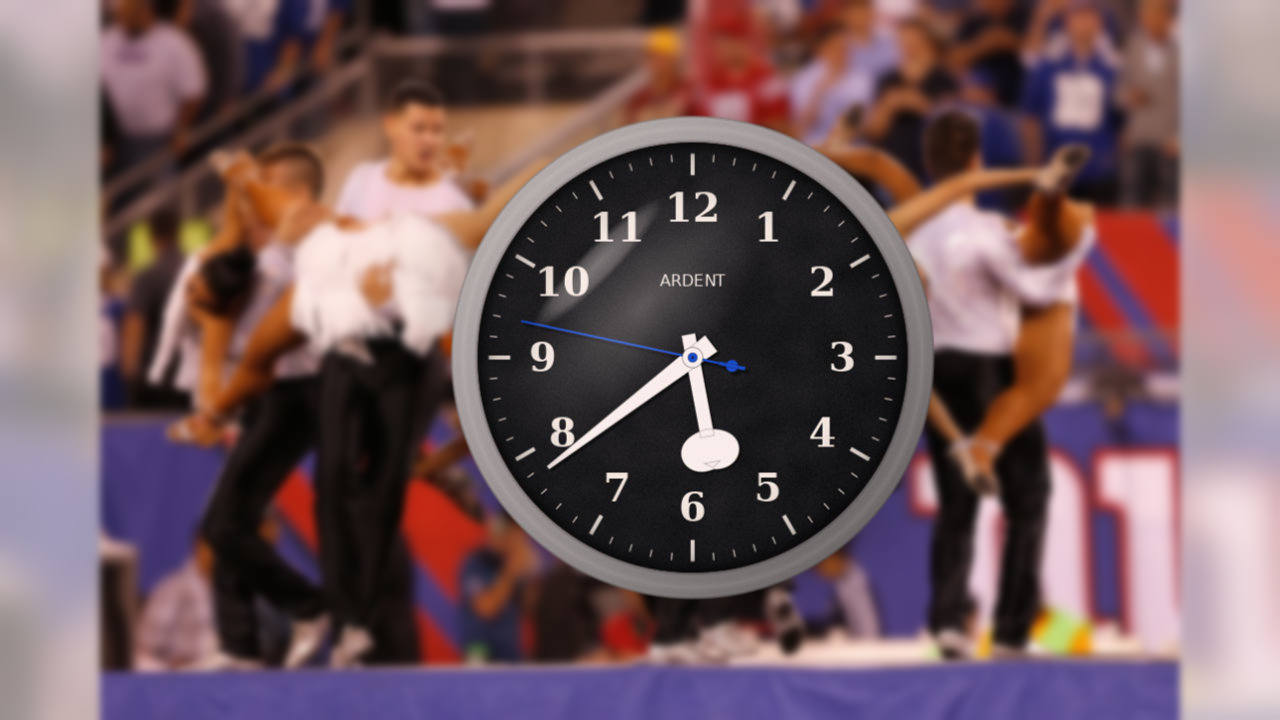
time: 5:38:47
